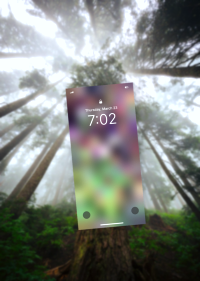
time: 7:02
